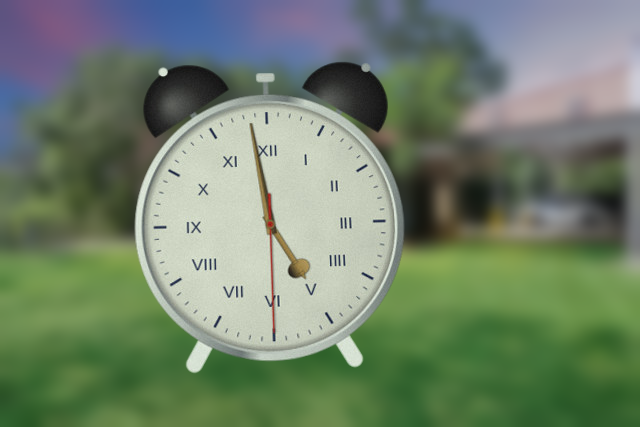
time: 4:58:30
